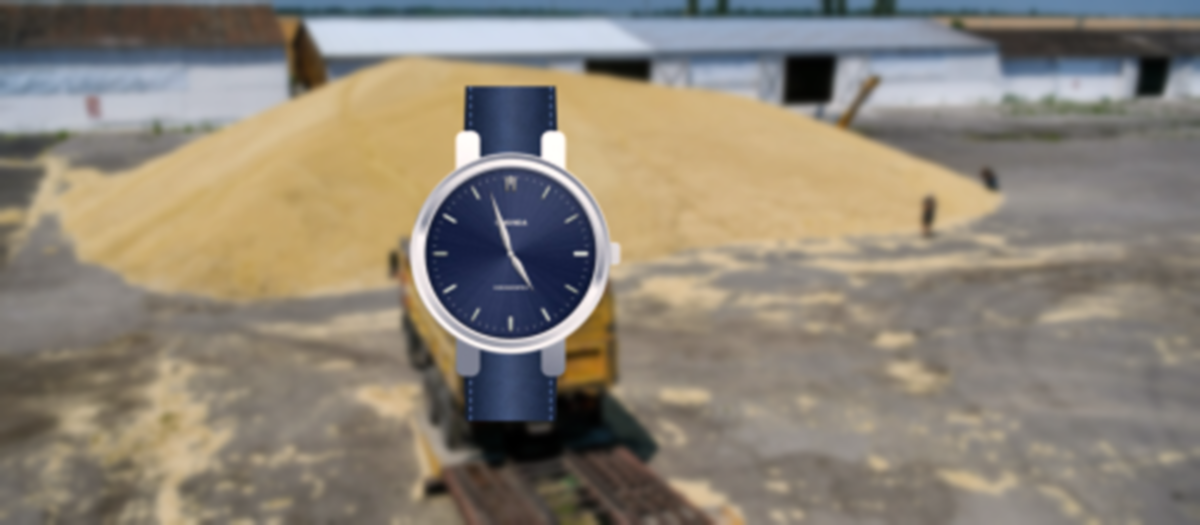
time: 4:57
